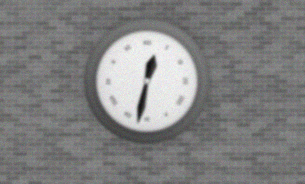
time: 12:32
